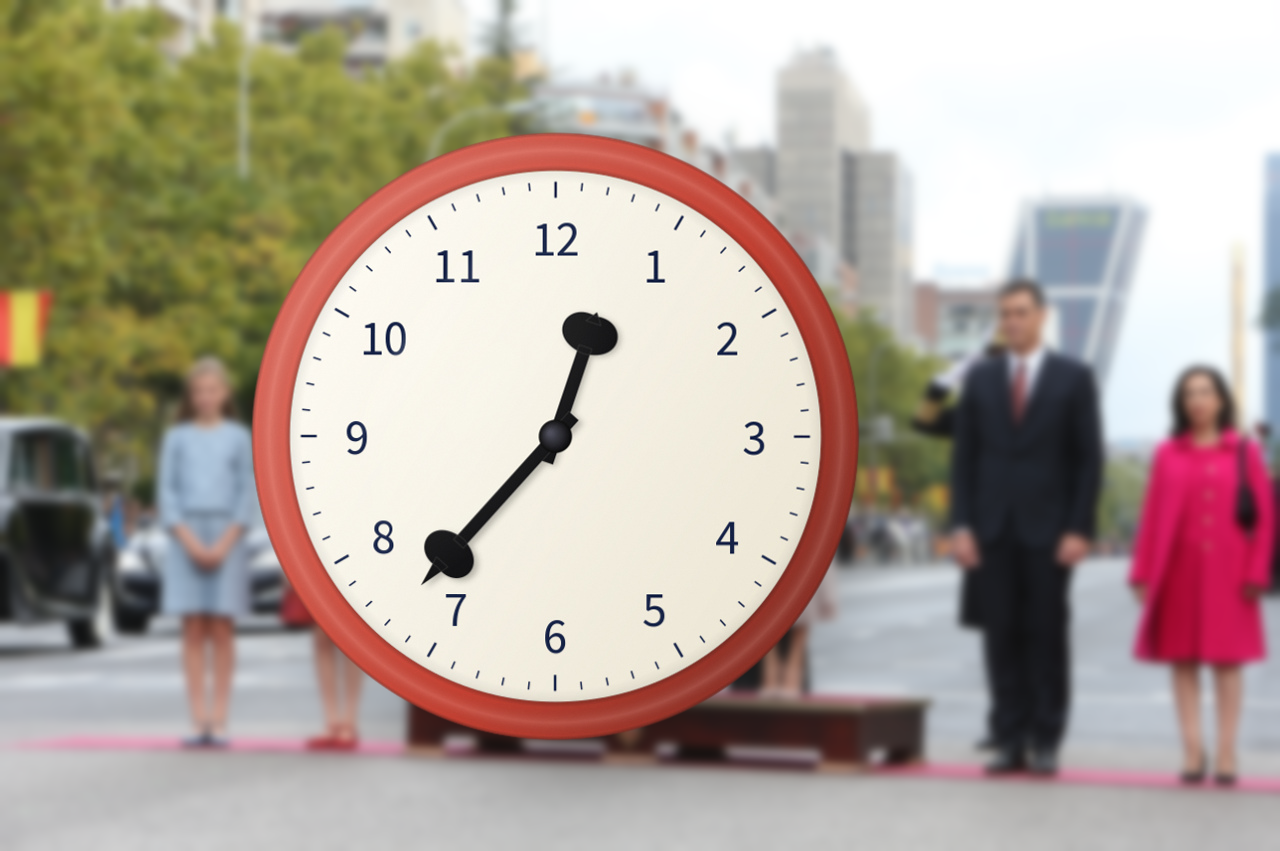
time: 12:37
